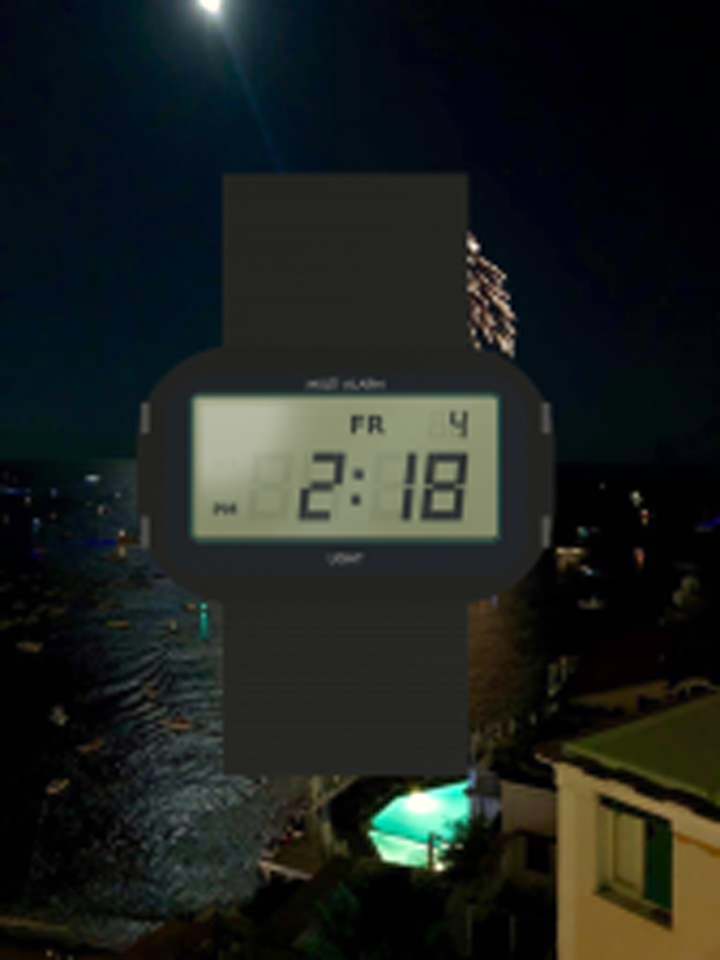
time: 2:18
